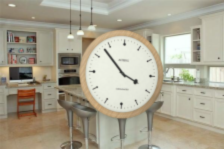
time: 3:53
